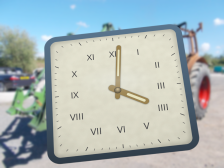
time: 4:01
